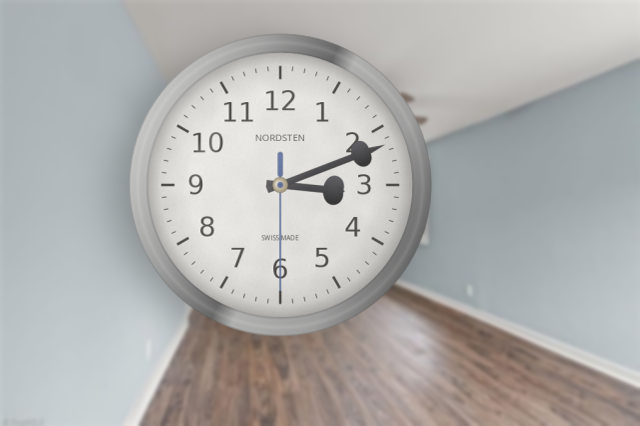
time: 3:11:30
